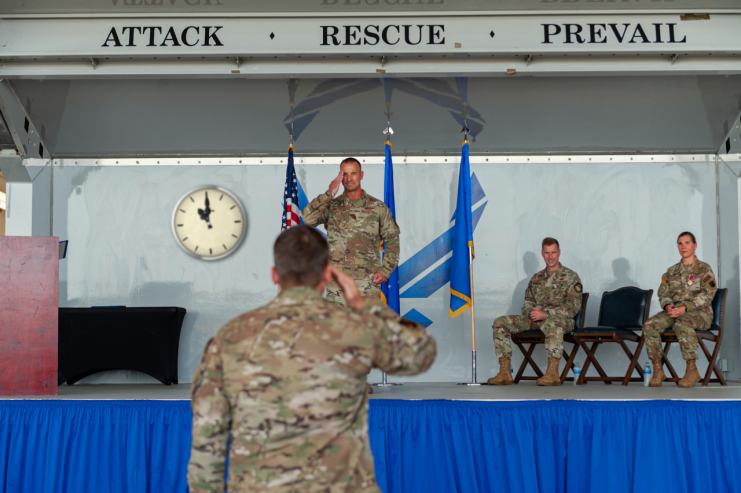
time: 11:00
